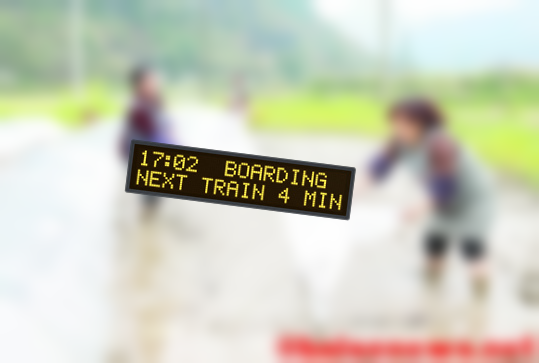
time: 17:02
